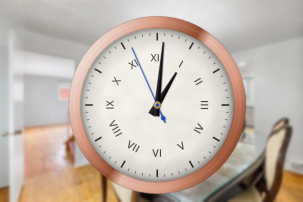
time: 1:00:56
